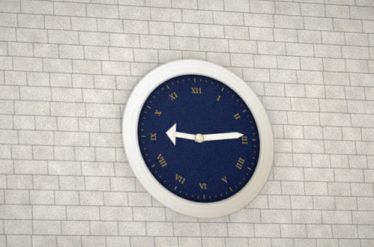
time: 9:14
